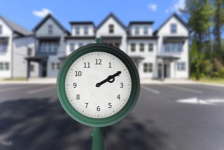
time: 2:10
